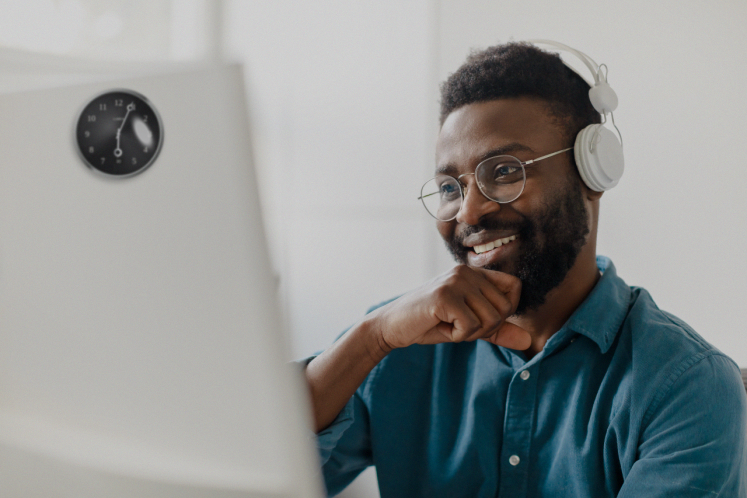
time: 6:04
